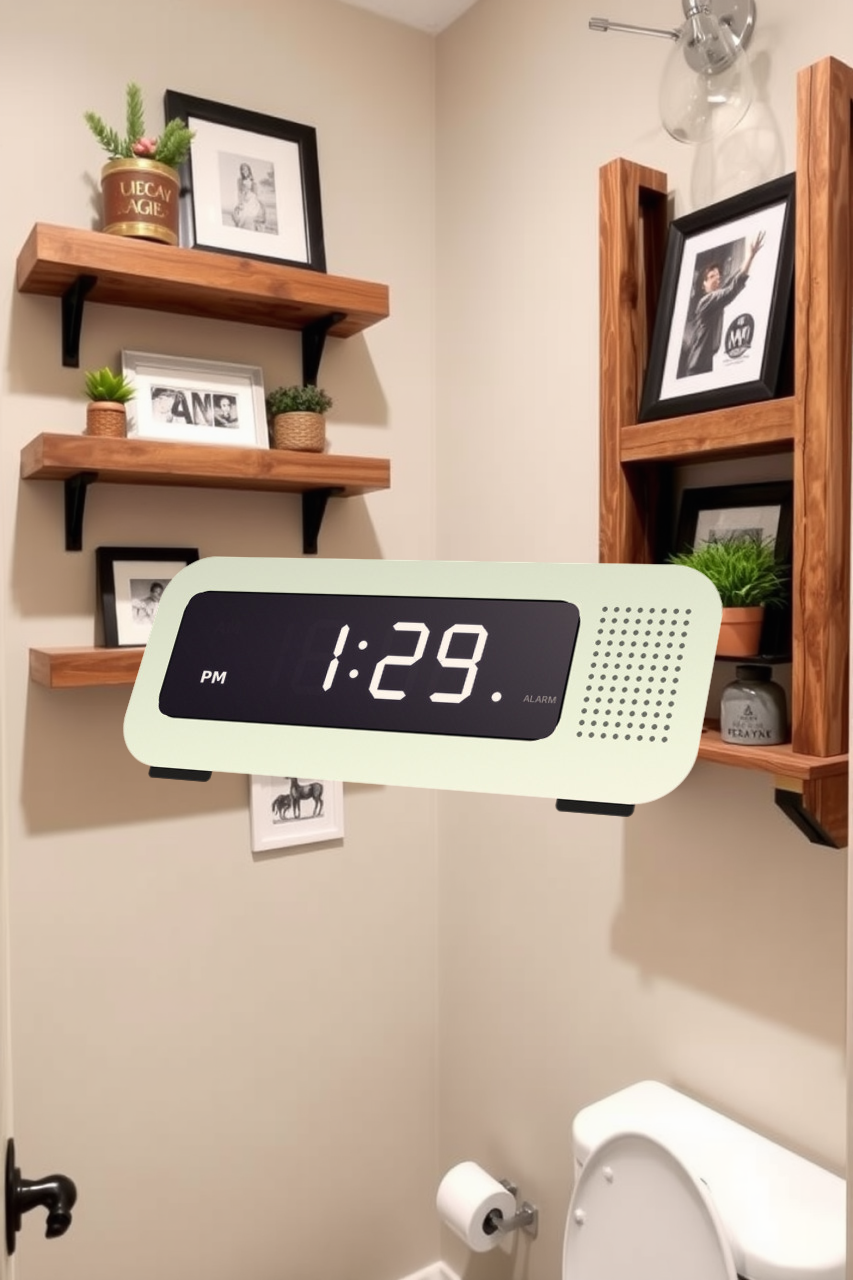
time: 1:29
